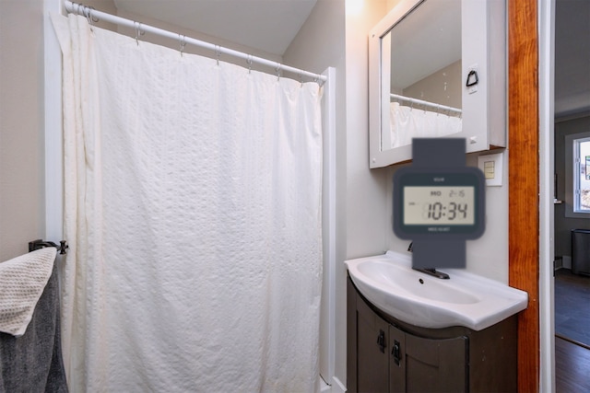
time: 10:34
